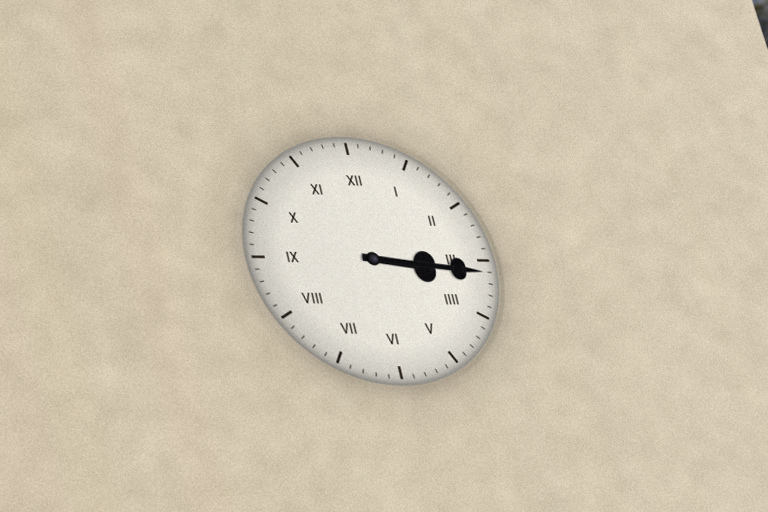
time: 3:16
